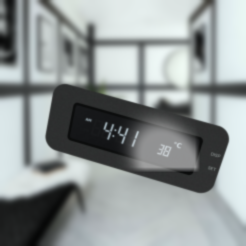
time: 4:41
